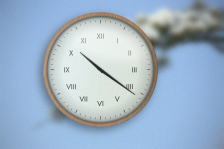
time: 10:21
